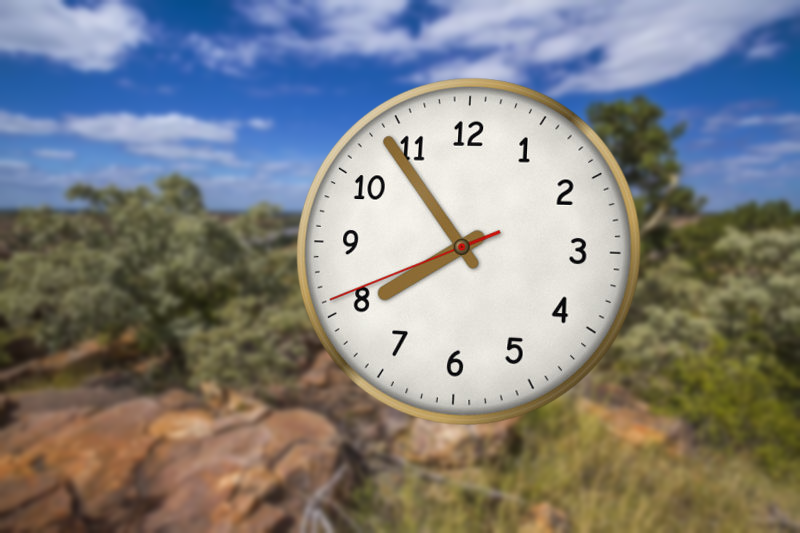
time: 7:53:41
